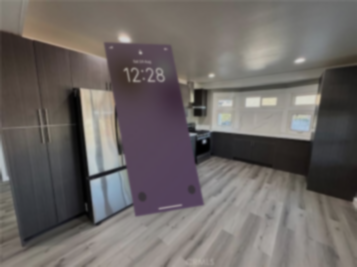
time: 12:28
